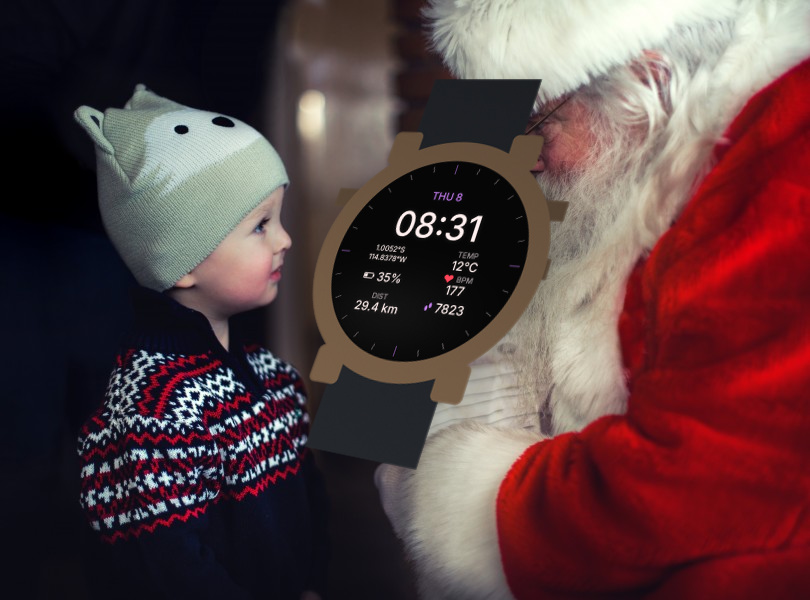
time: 8:31
